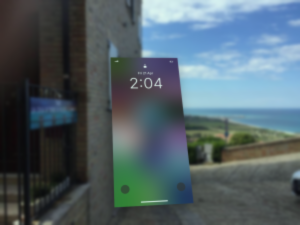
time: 2:04
